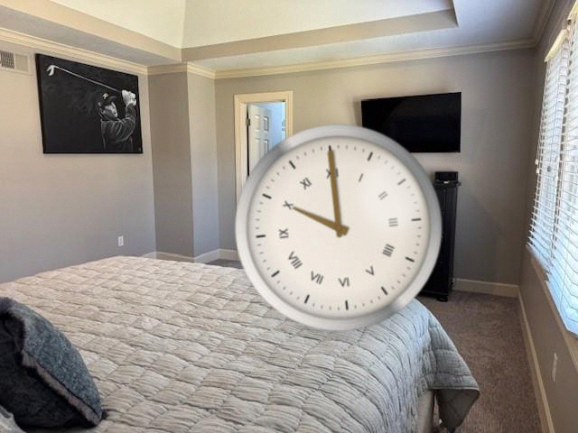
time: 10:00
